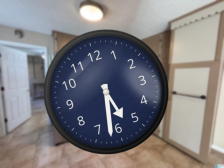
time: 5:32
